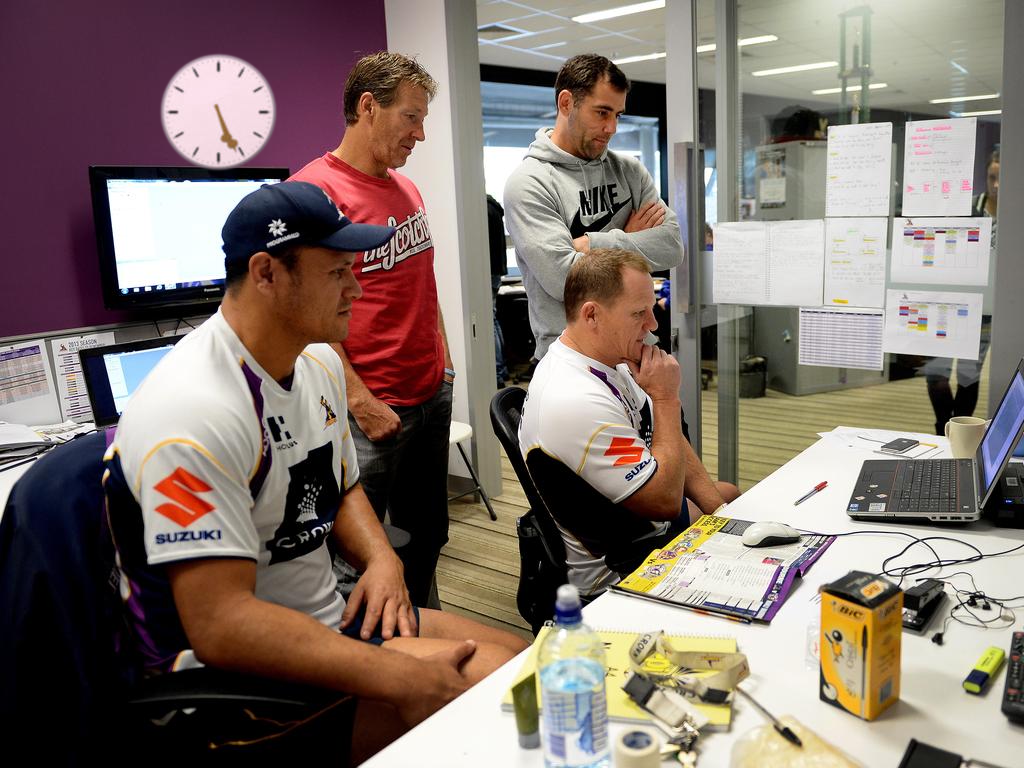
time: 5:26
